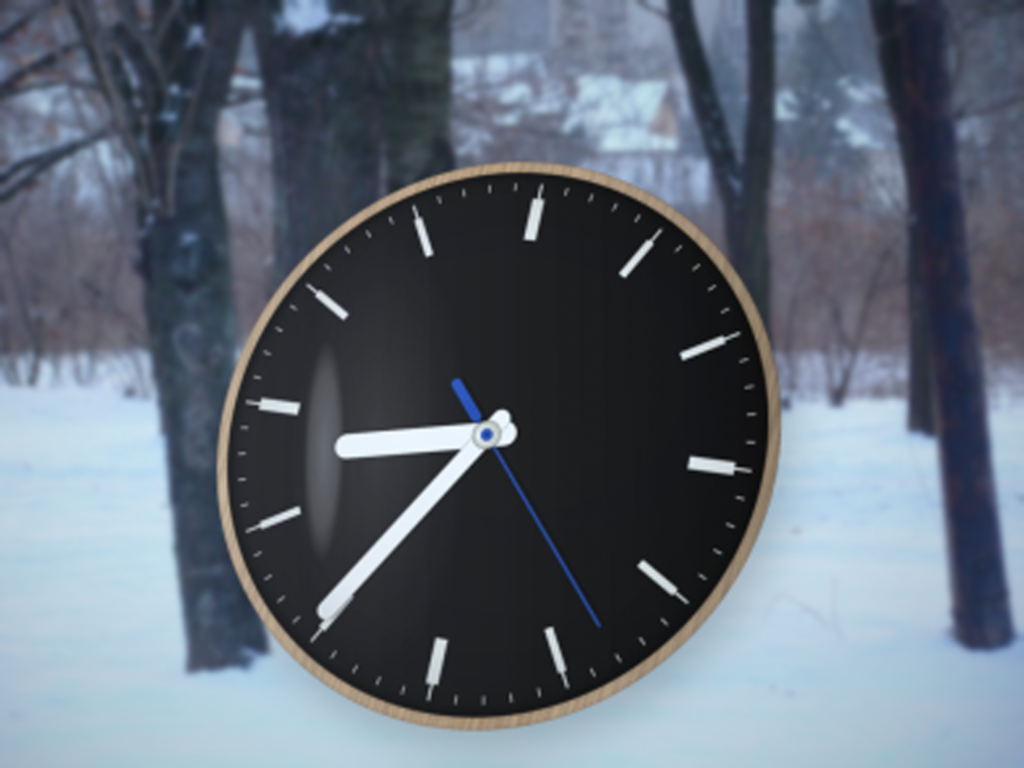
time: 8:35:23
